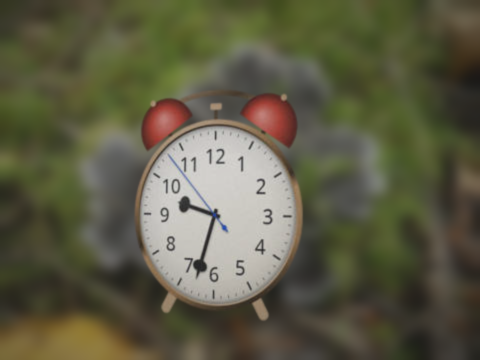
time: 9:32:53
